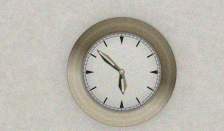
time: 5:52
